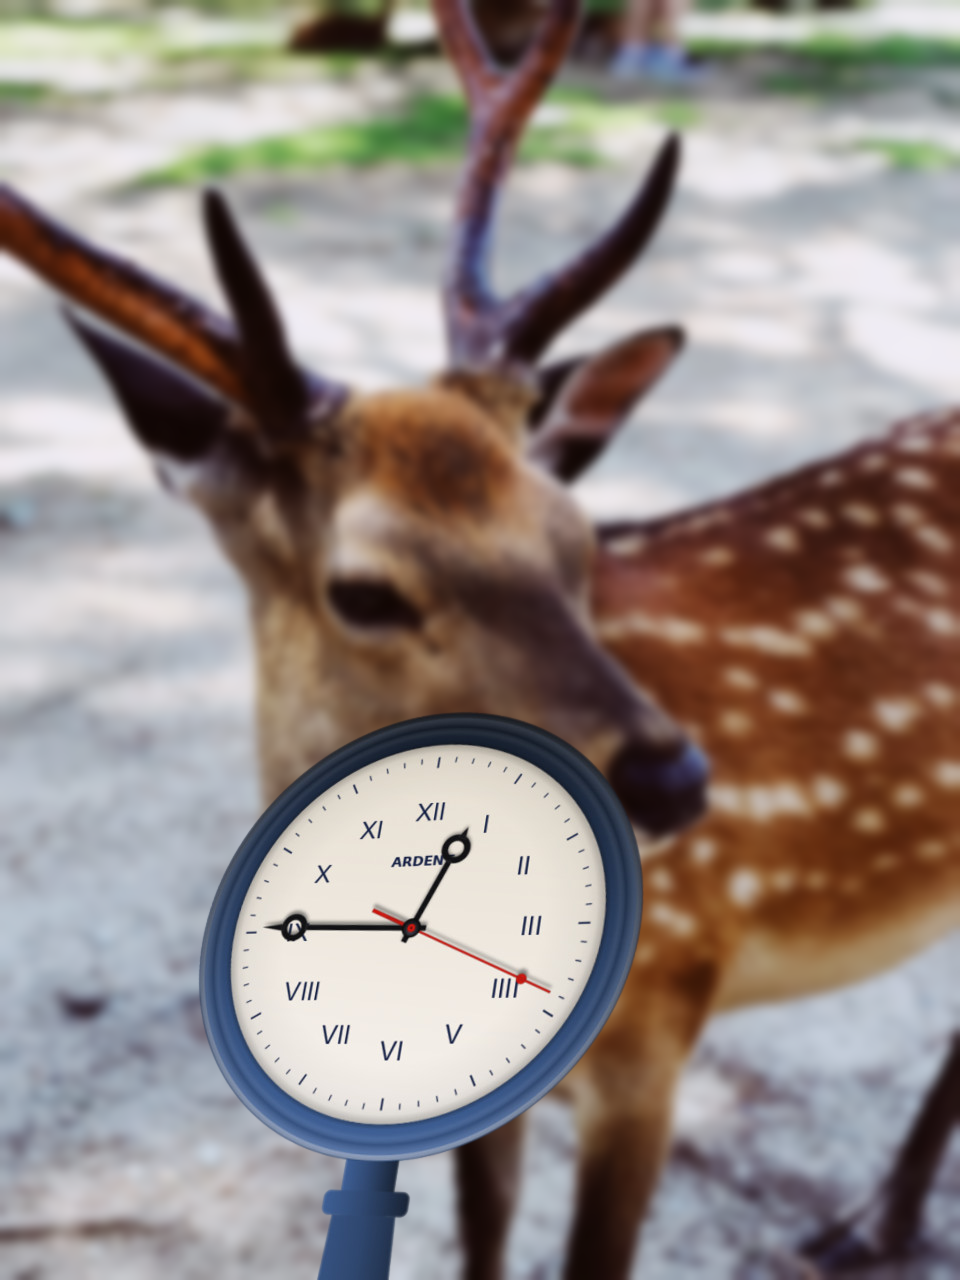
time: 12:45:19
